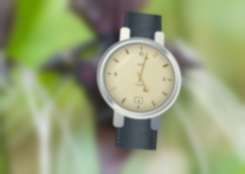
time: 5:02
